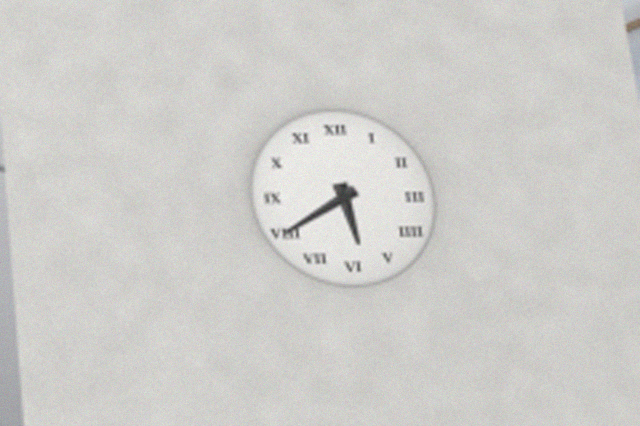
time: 5:40
